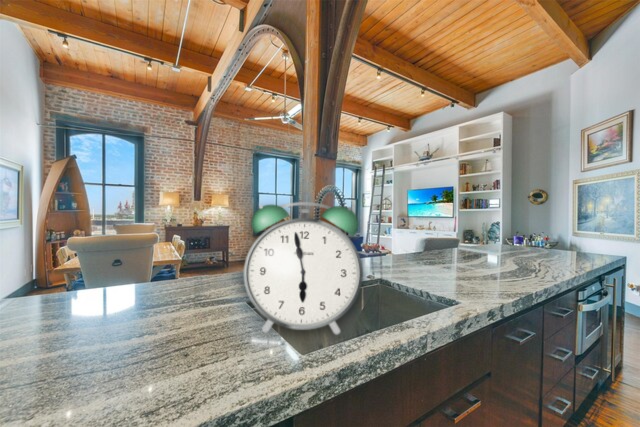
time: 5:58
